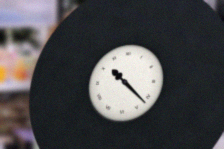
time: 10:22
